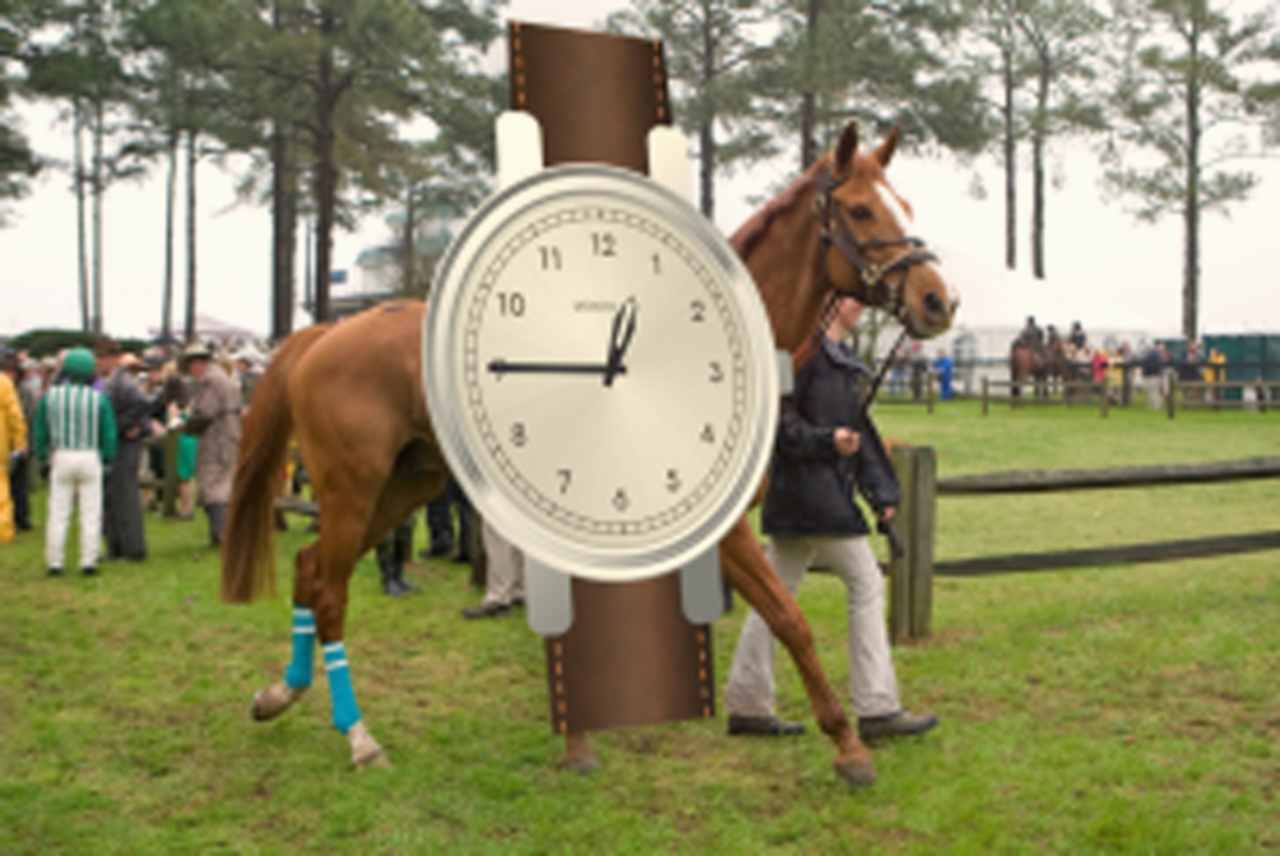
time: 12:45
